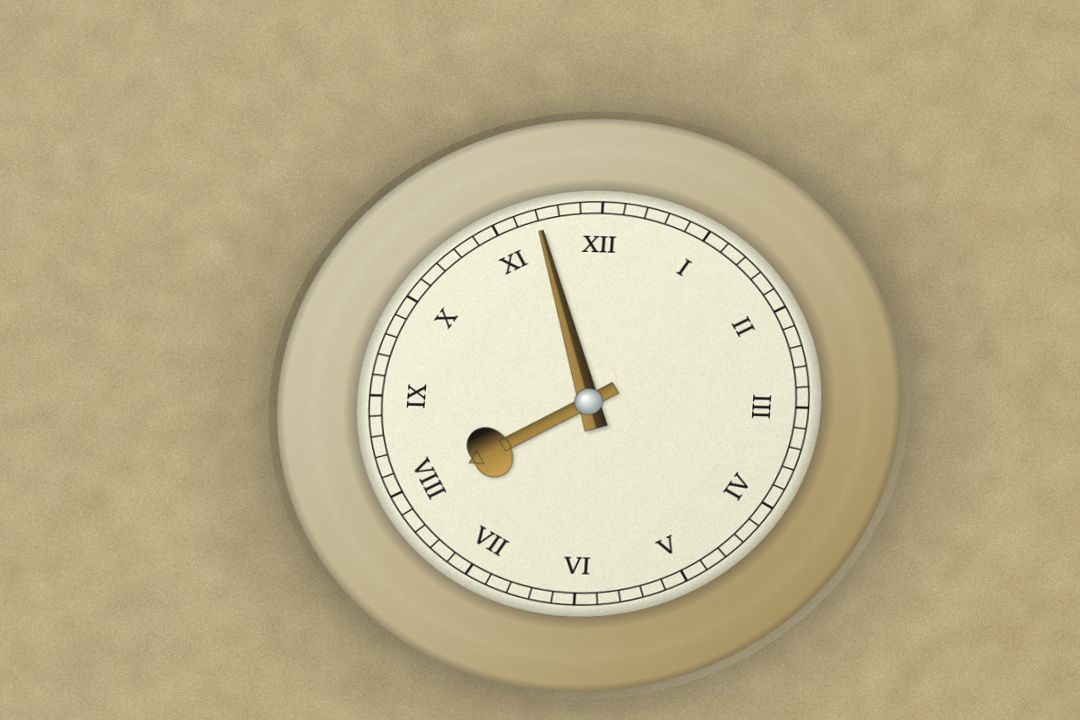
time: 7:57
